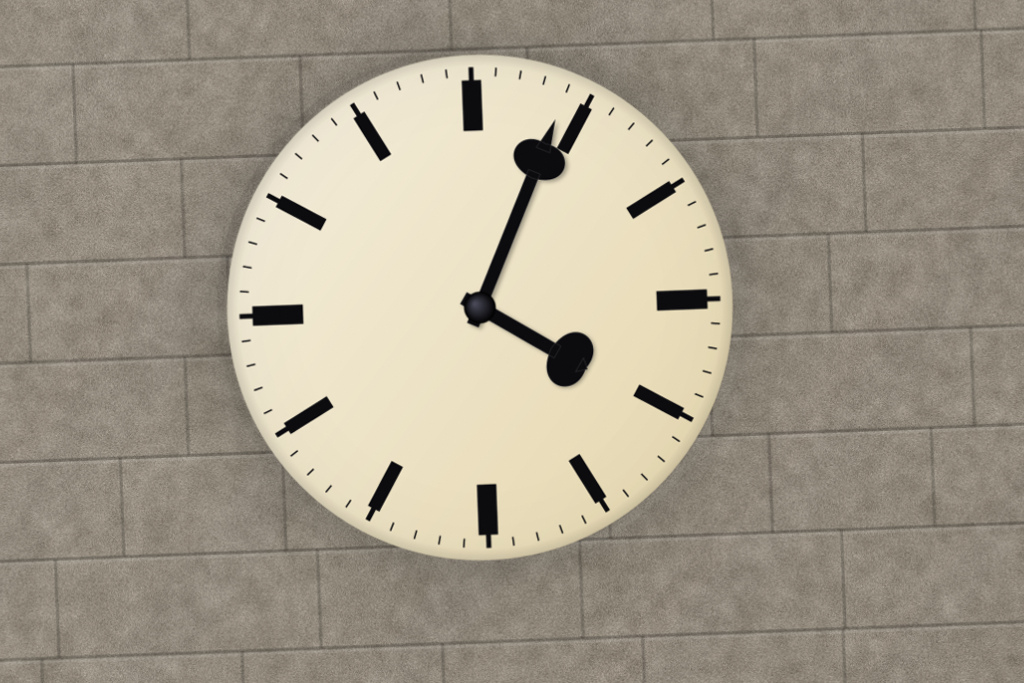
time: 4:04
